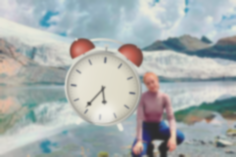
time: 5:36
